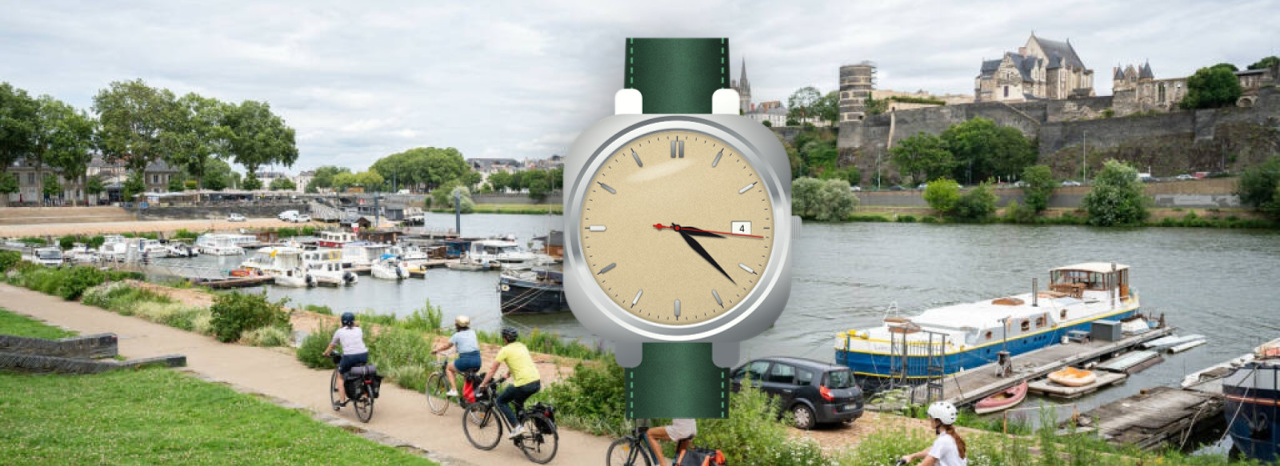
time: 3:22:16
